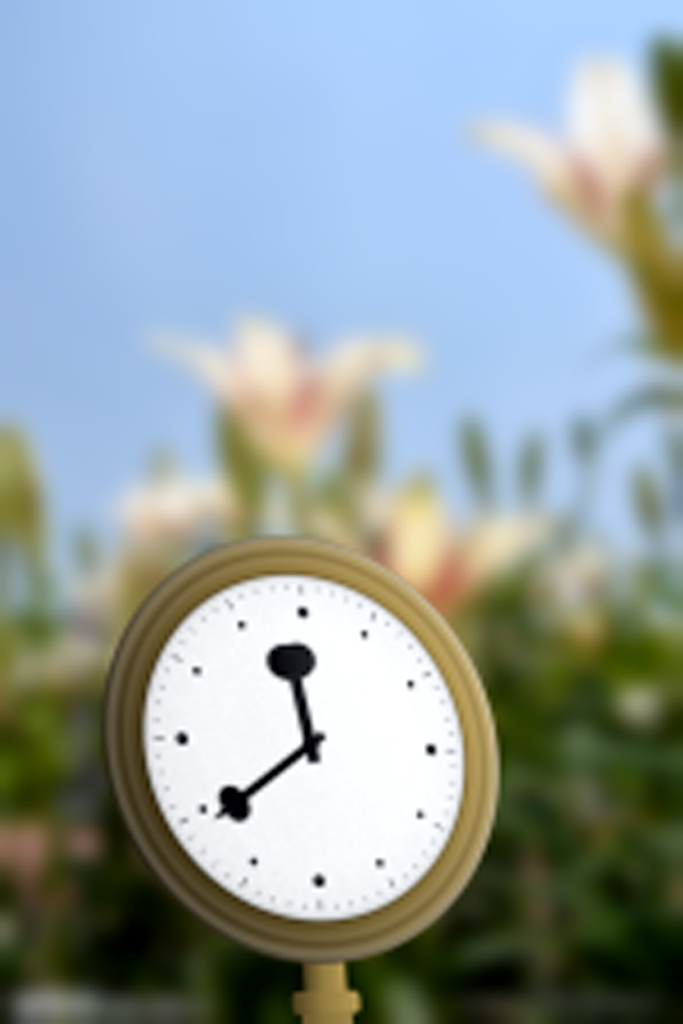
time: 11:39
